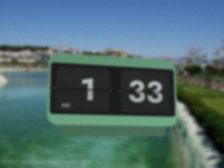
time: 1:33
